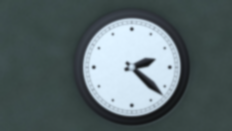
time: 2:22
